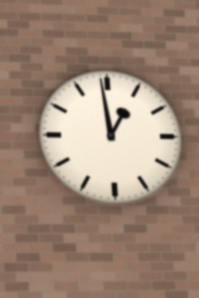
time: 12:59
